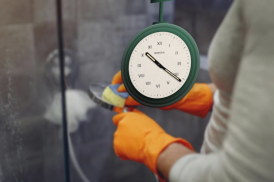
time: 10:21
